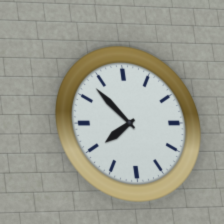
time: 7:53
